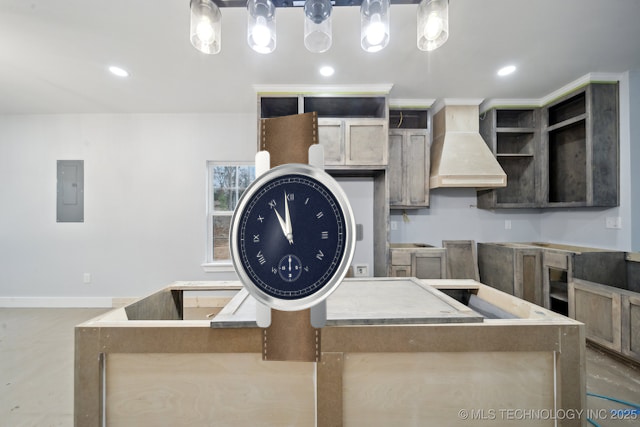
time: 10:59
